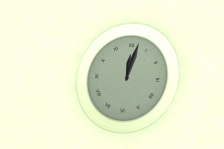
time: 12:02
